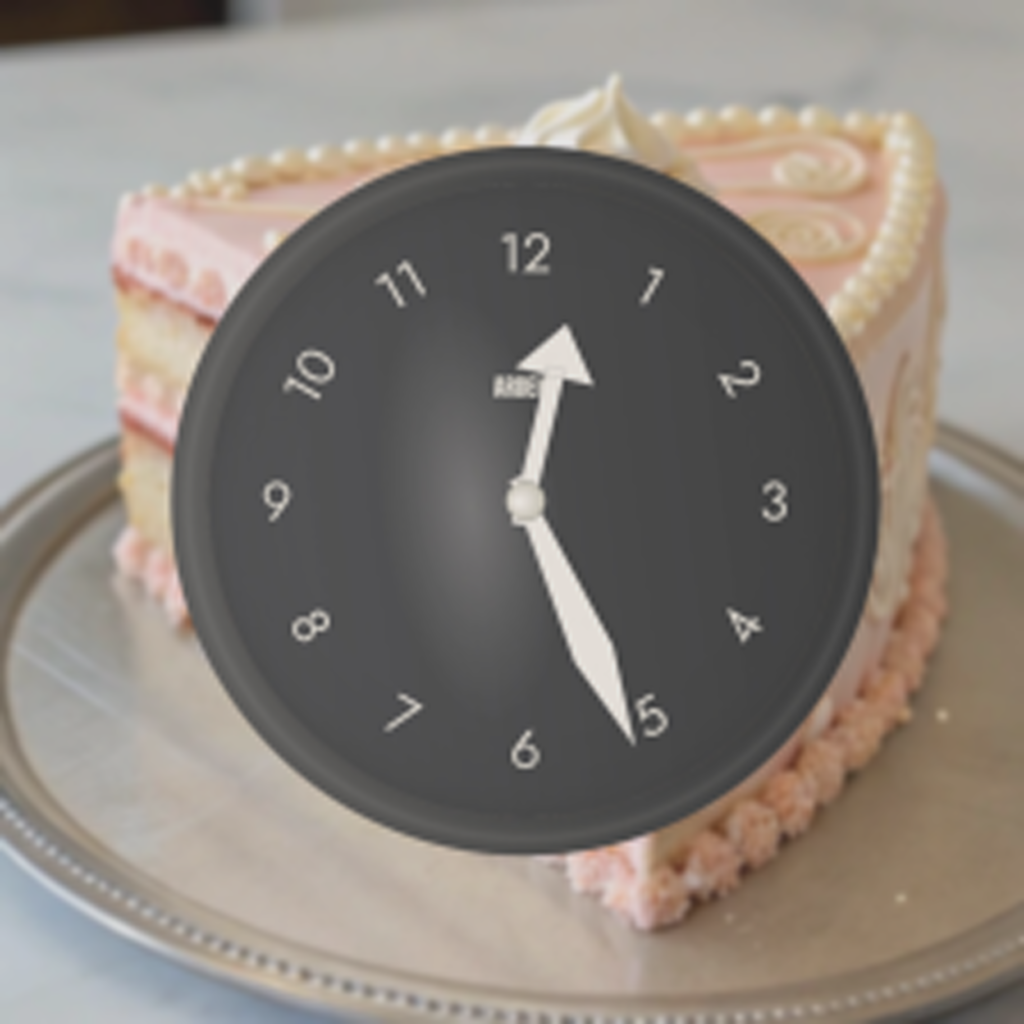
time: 12:26
